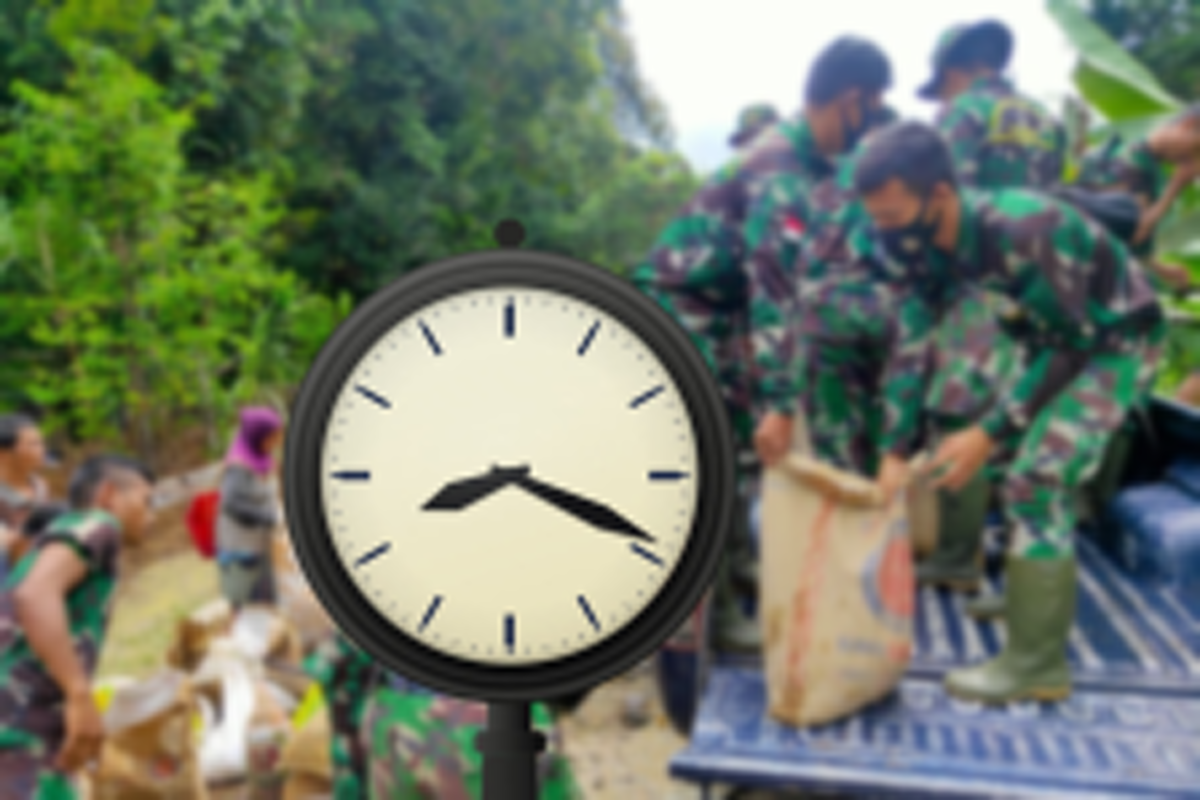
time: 8:19
